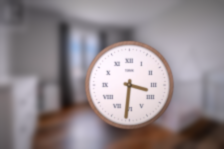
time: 3:31
